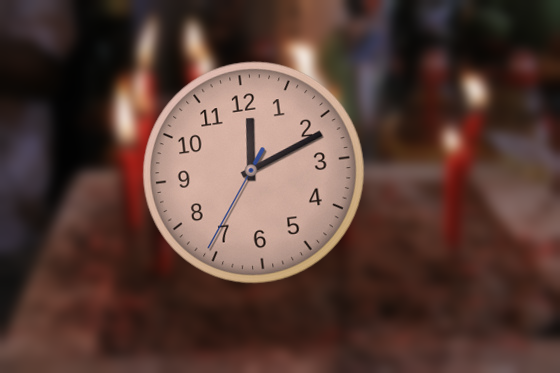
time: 12:11:36
